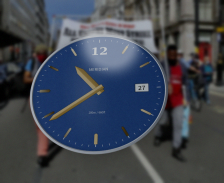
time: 10:39
